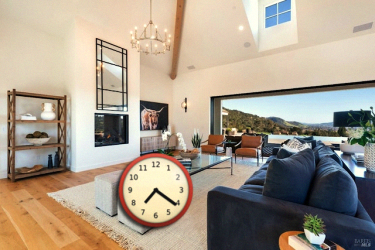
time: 7:21
